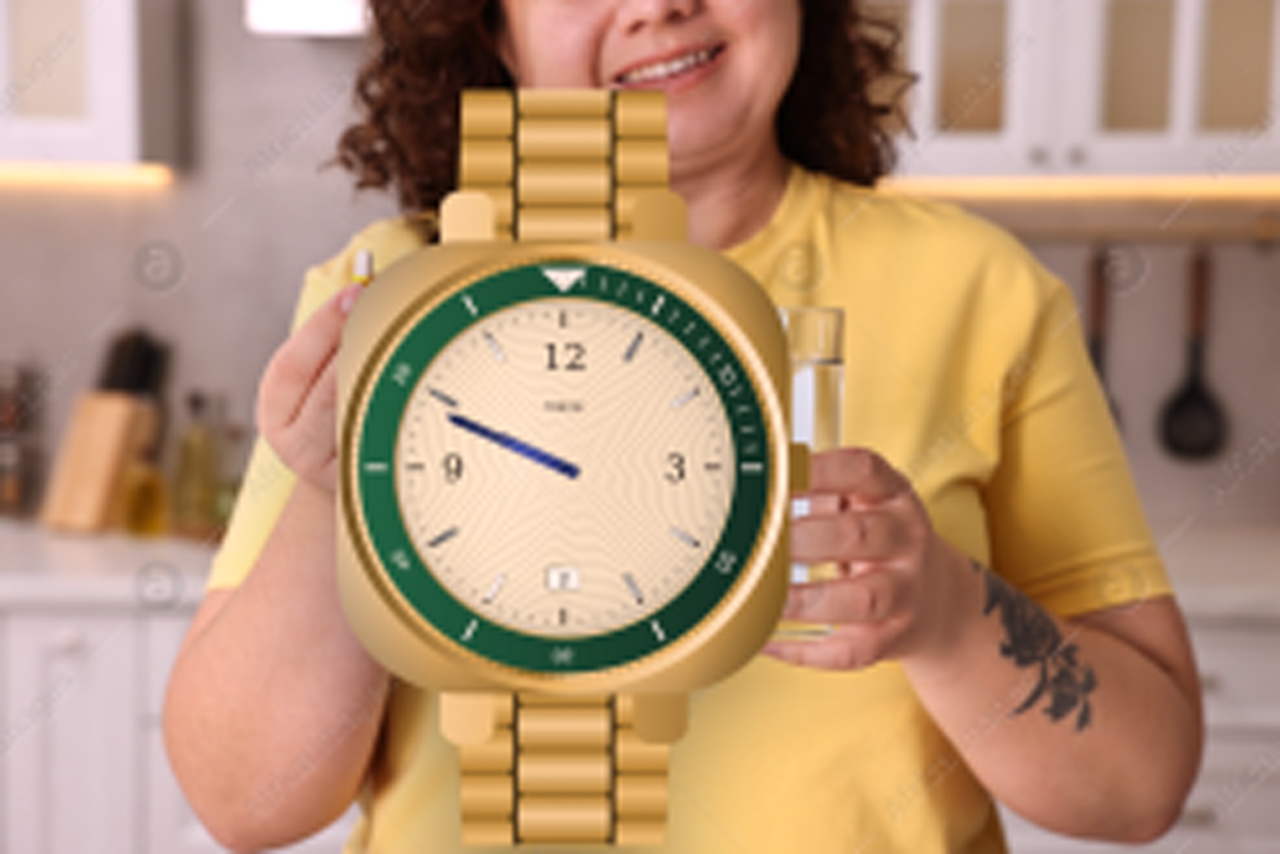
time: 9:49
